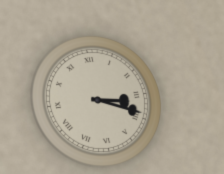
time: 3:19
